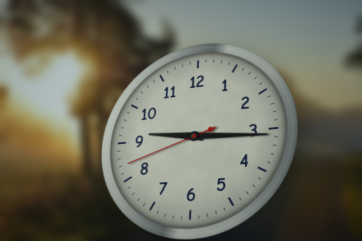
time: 9:15:42
